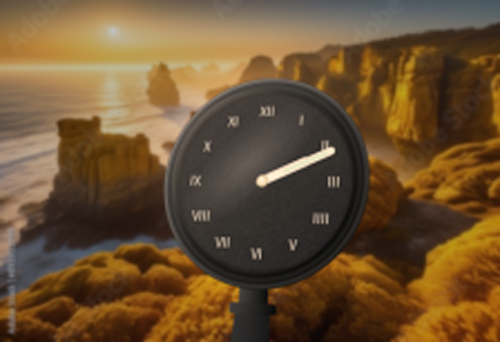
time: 2:11
